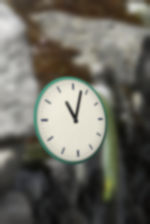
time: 11:03
